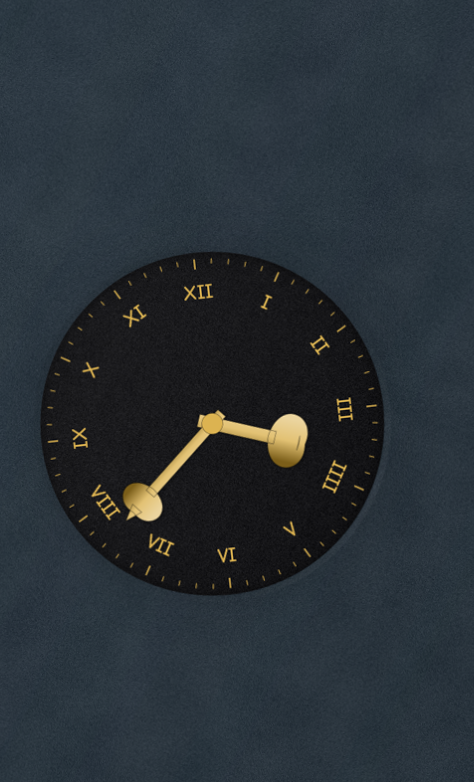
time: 3:38
